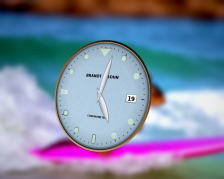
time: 5:02
